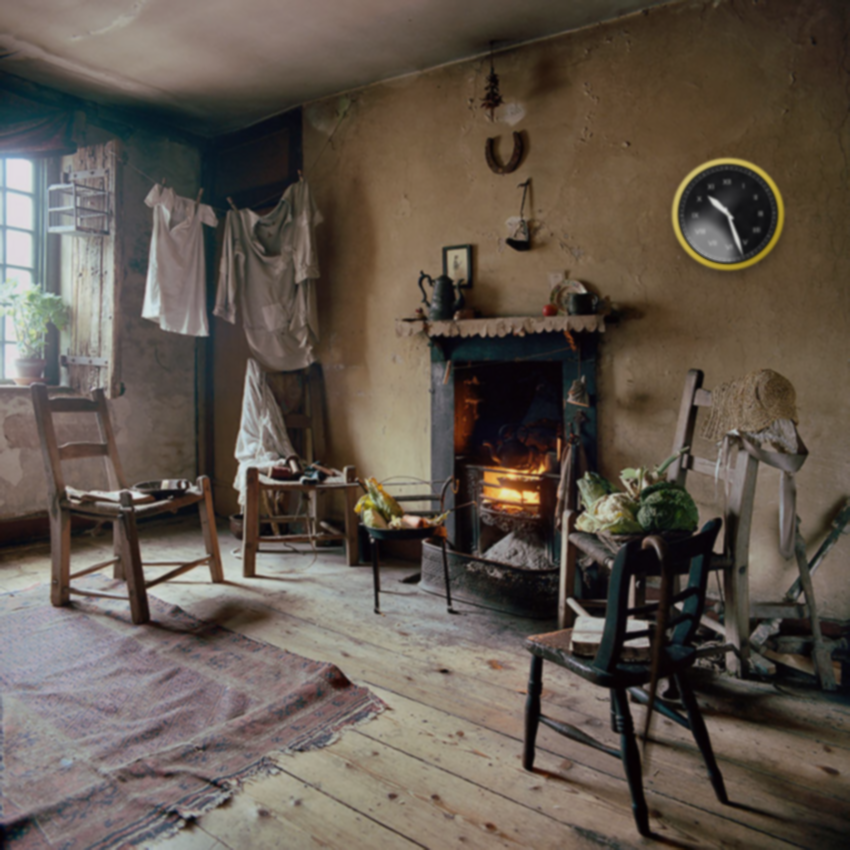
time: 10:27
